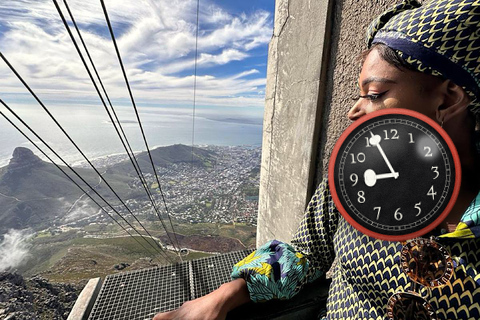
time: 8:56
